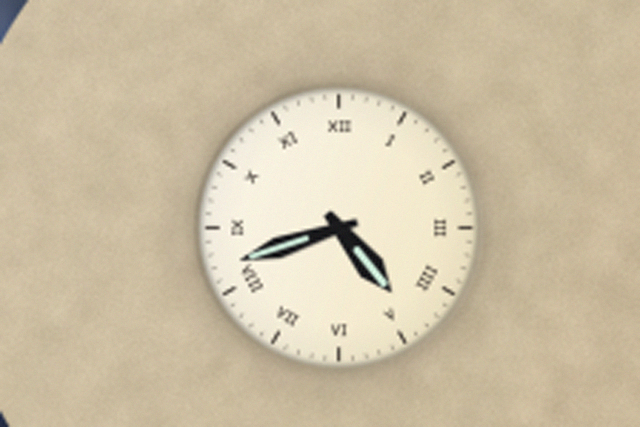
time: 4:42
